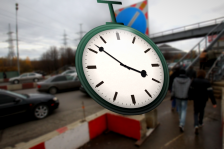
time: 3:52
